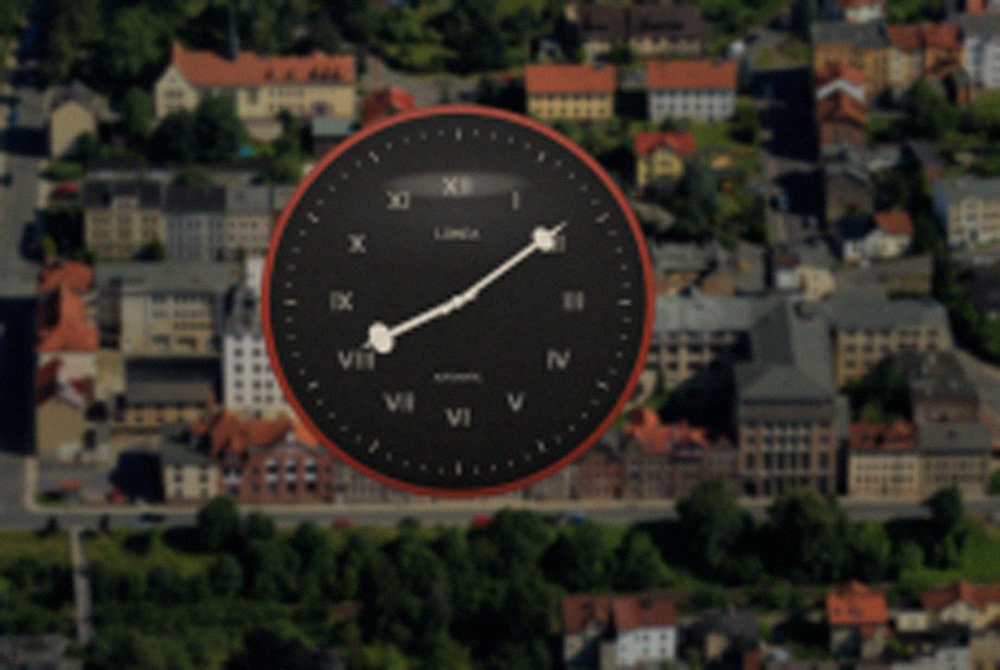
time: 8:09
